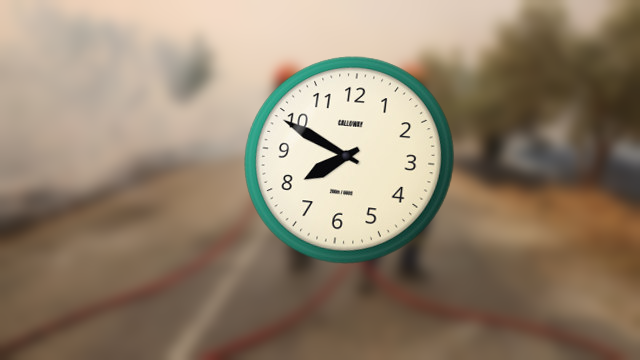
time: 7:49
